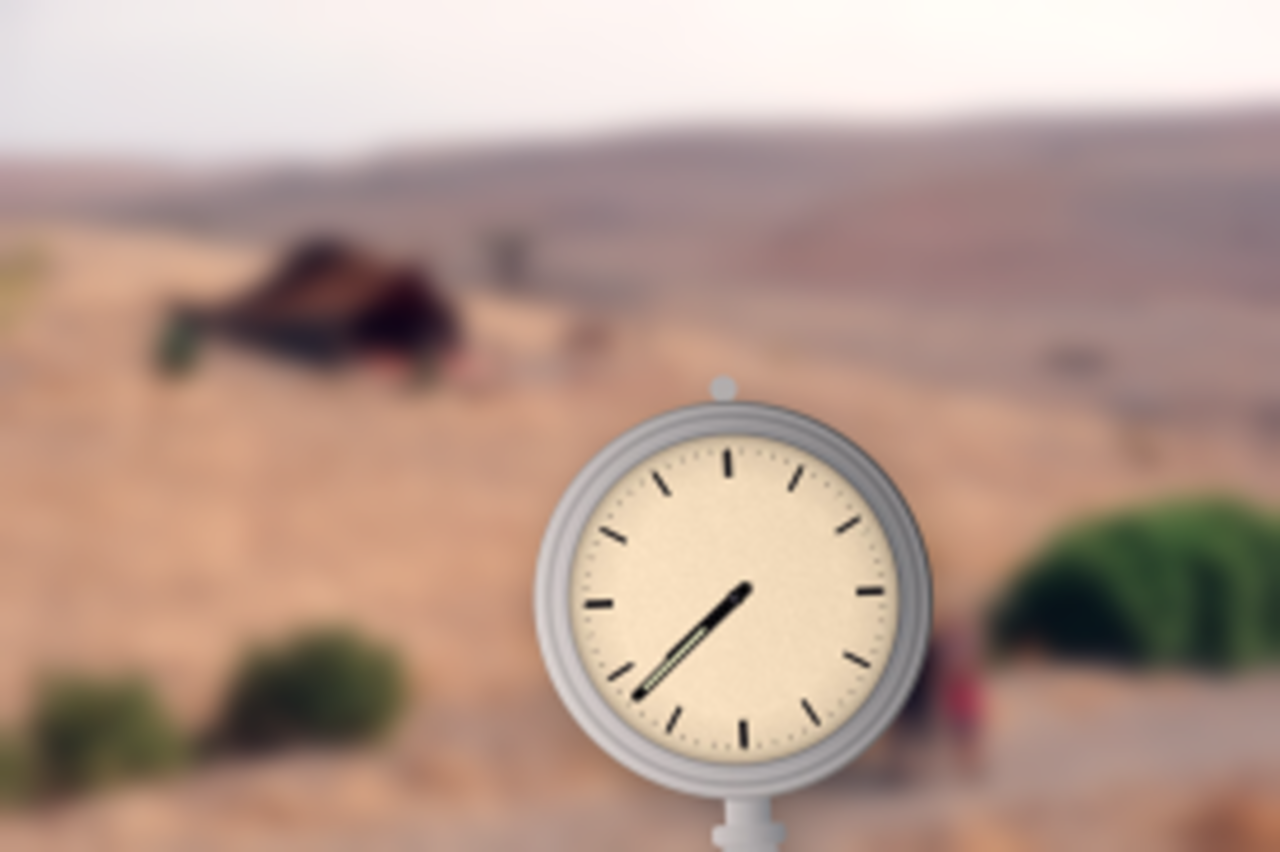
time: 7:38
